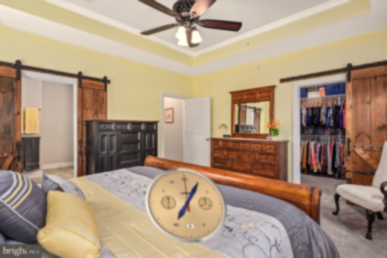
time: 7:05
